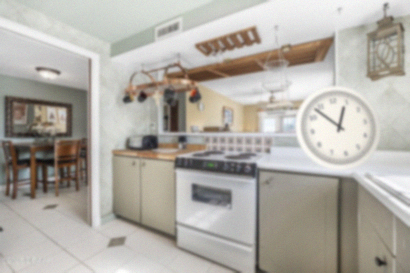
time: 12:53
